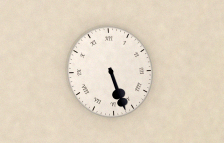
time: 5:27
